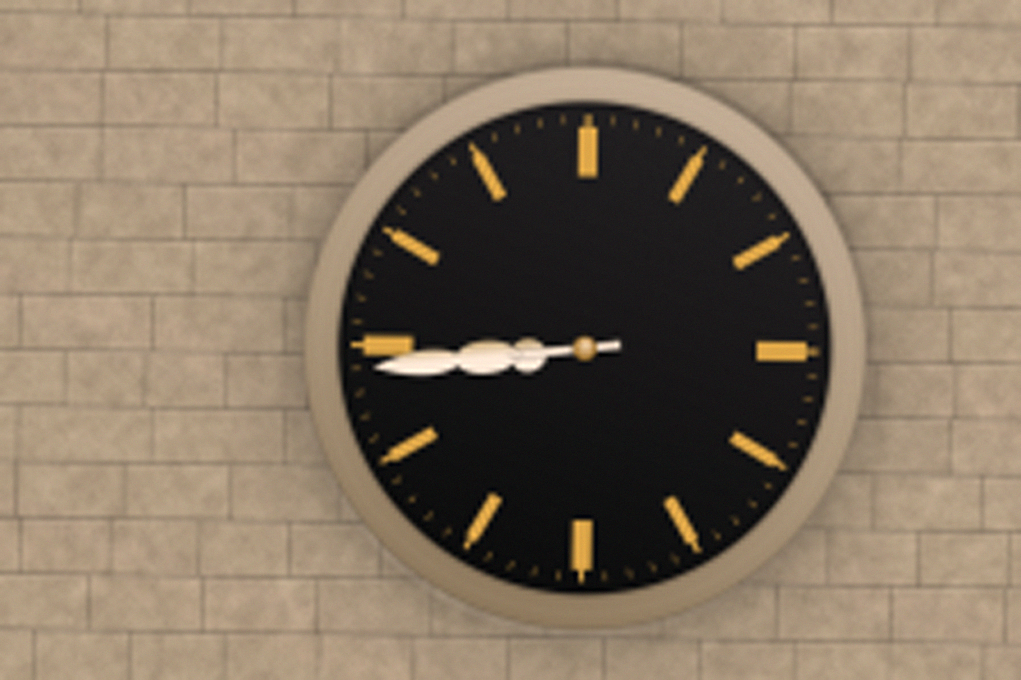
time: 8:44
